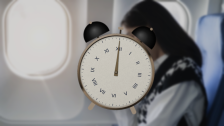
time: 12:00
